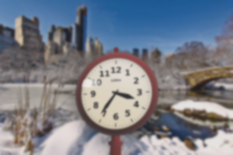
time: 3:36
